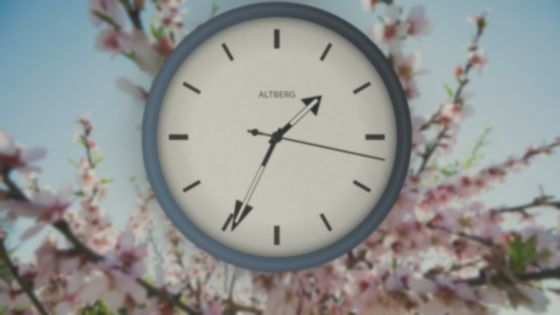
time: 1:34:17
